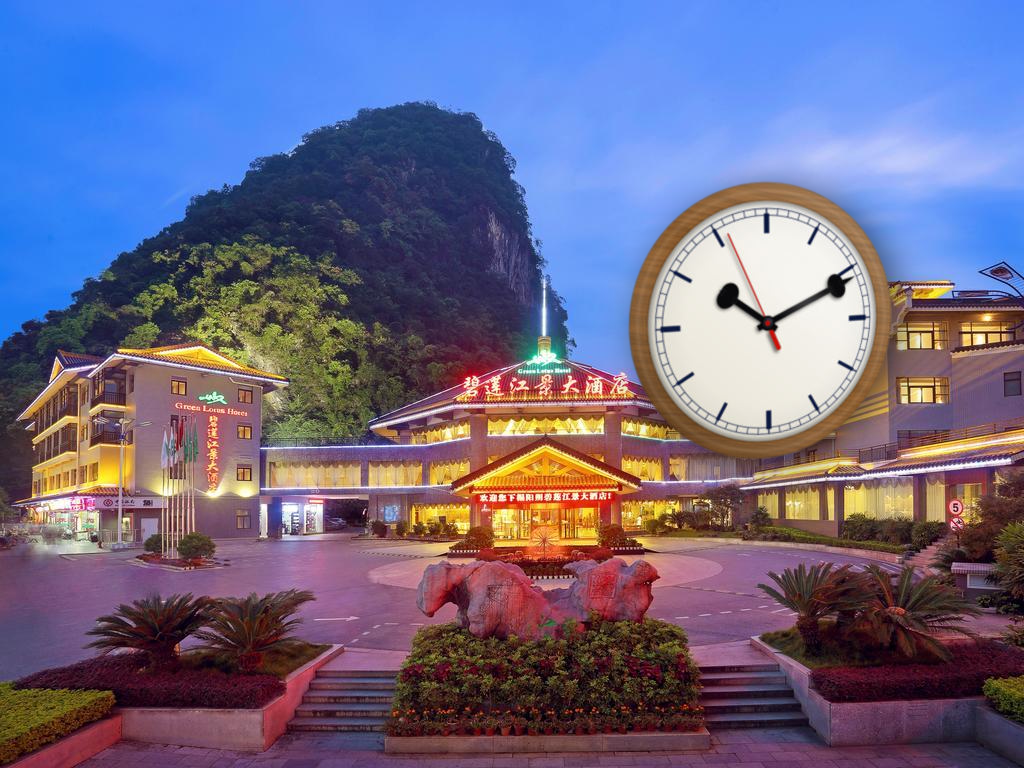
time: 10:10:56
